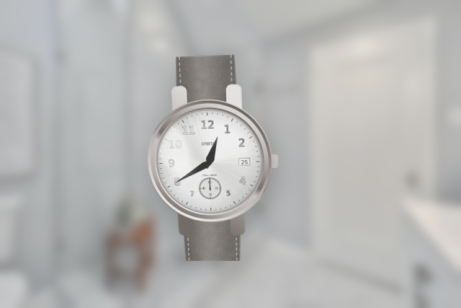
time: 12:40
